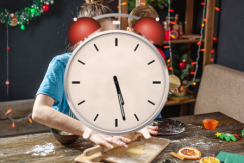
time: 5:28
